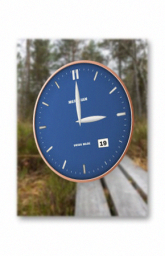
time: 3:00
